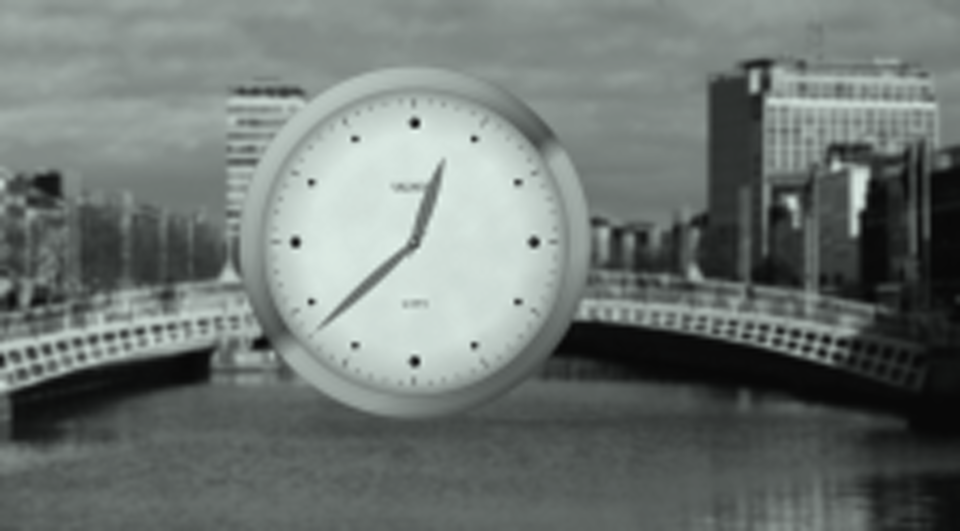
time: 12:38
